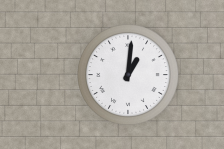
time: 1:01
